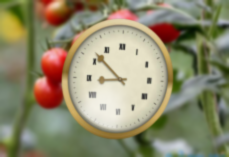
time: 8:52
